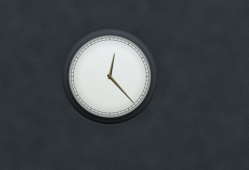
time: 12:23
